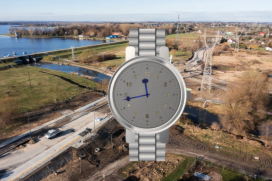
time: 11:43
